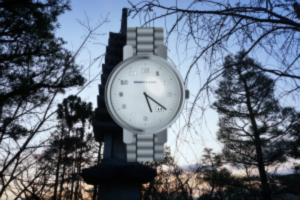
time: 5:21
